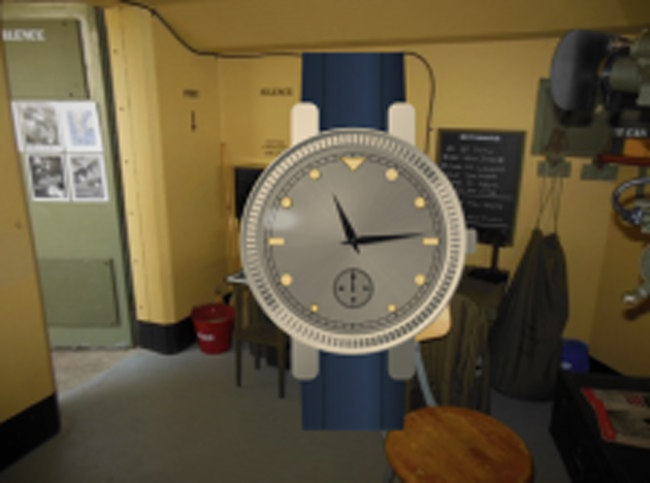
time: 11:14
